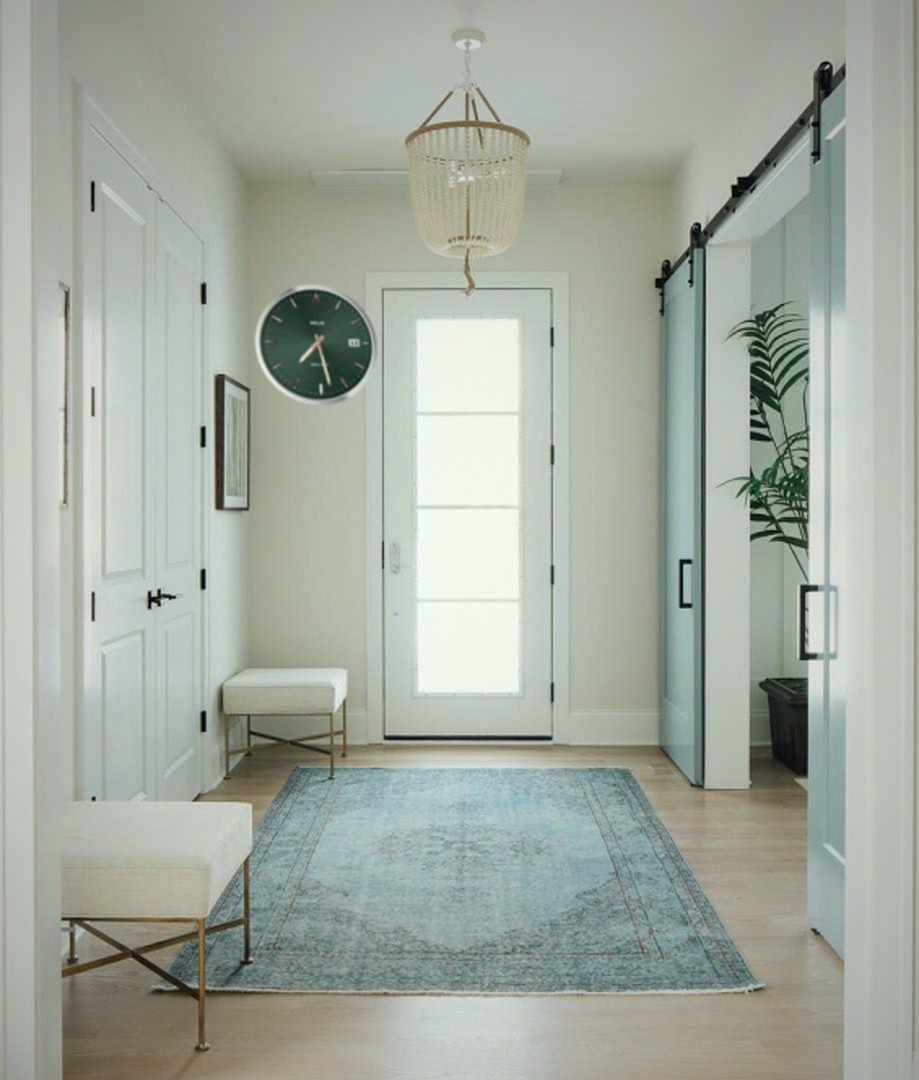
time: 7:28
